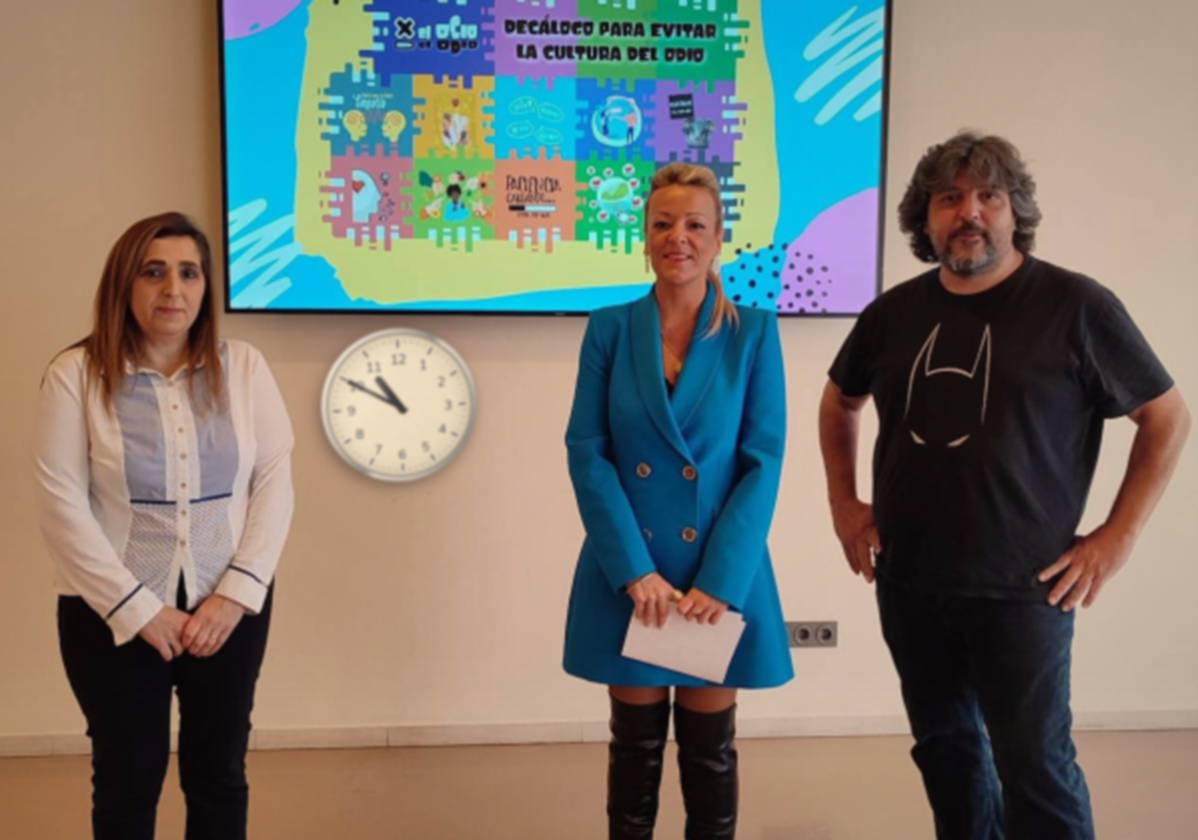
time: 10:50
